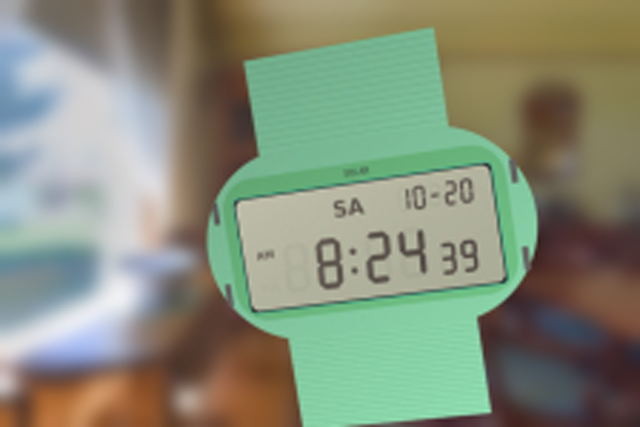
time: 8:24:39
